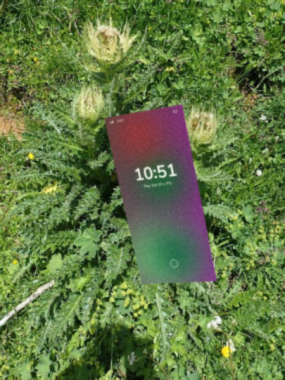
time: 10:51
